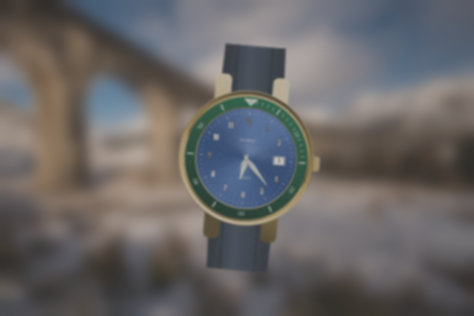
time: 6:23
